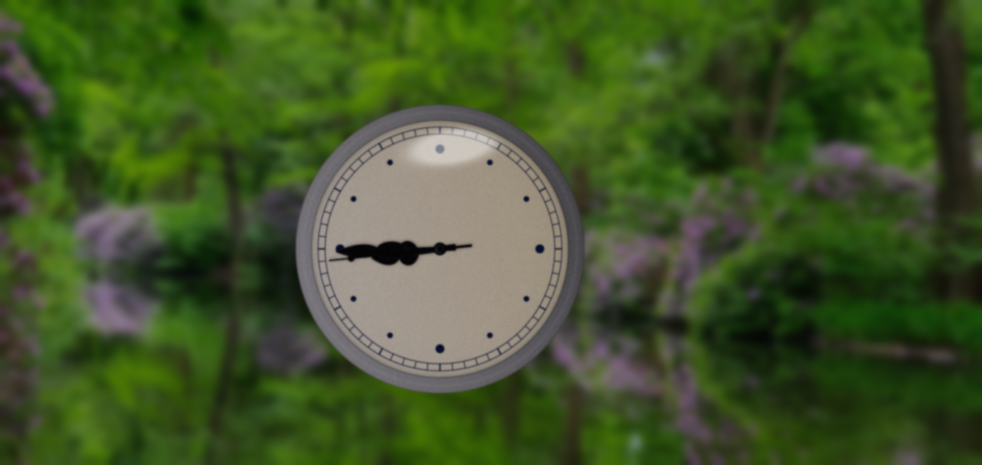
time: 8:44:44
